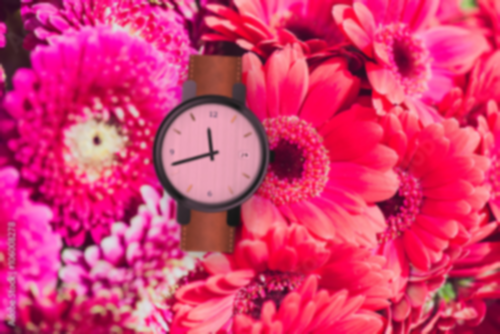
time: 11:42
